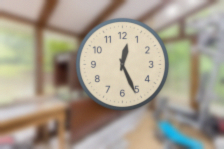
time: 12:26
